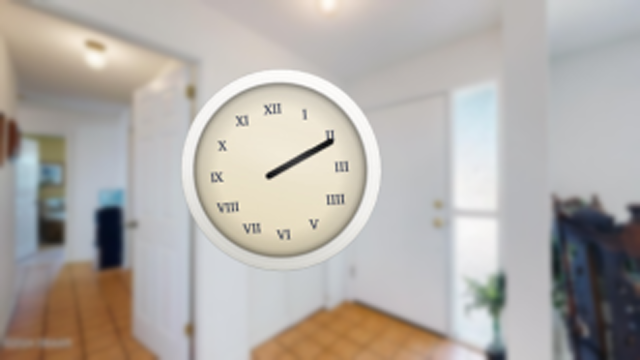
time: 2:11
